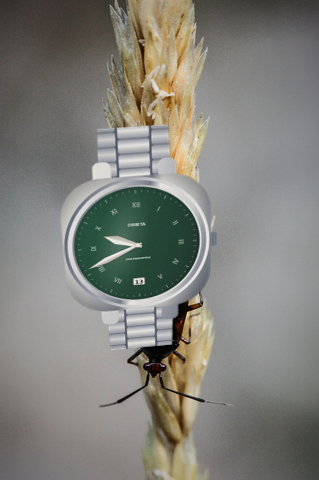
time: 9:41
